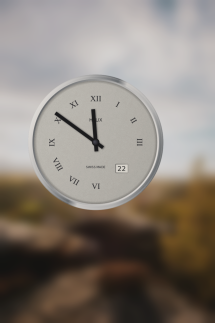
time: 11:51
